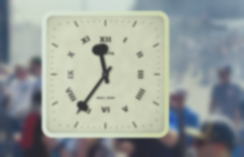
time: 11:36
